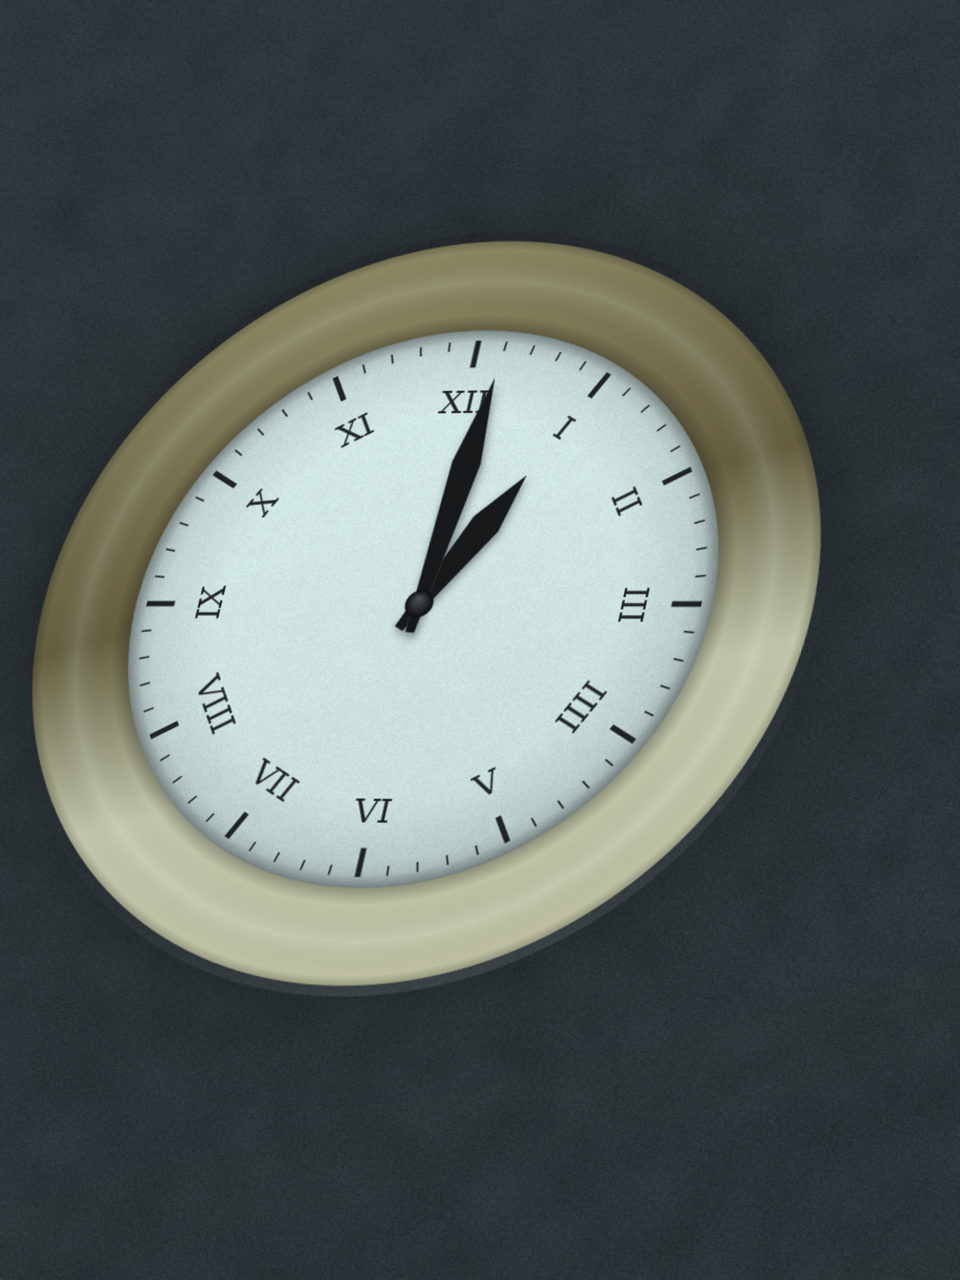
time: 1:01
